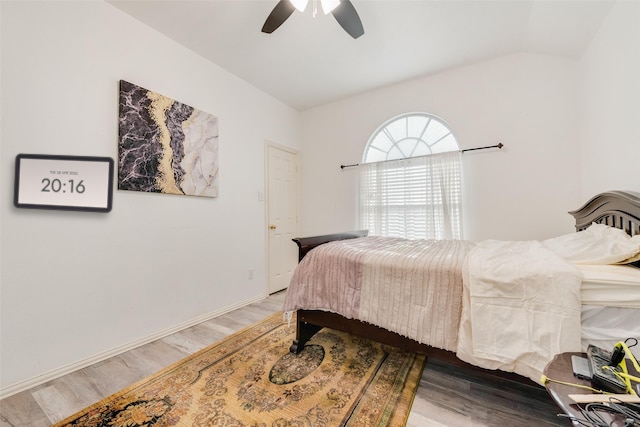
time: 20:16
